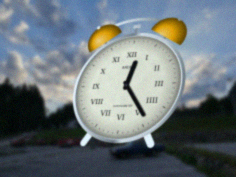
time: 12:24
